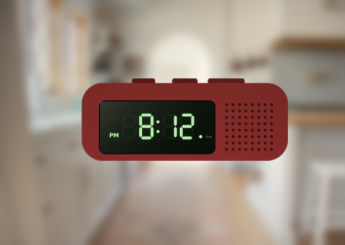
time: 8:12
